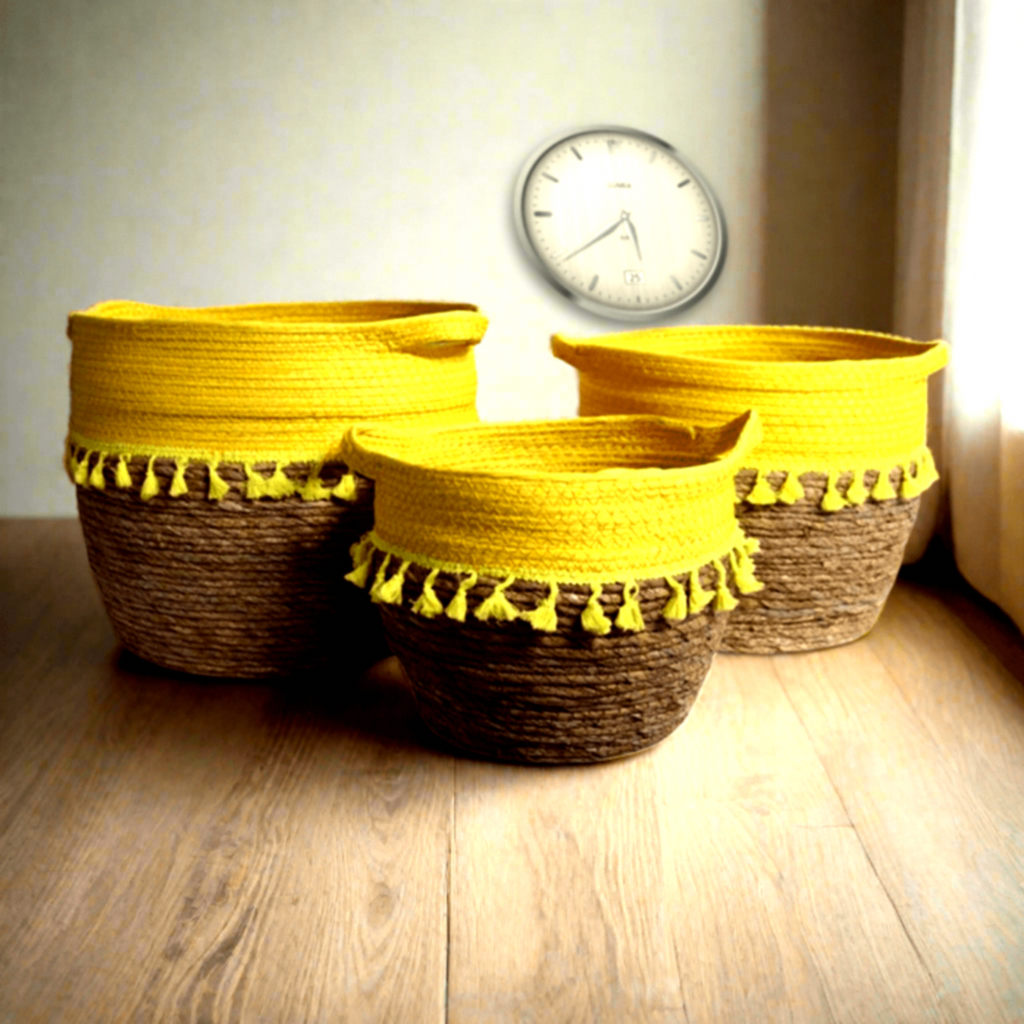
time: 5:39
